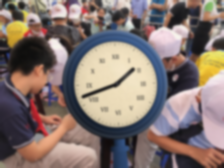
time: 1:42
